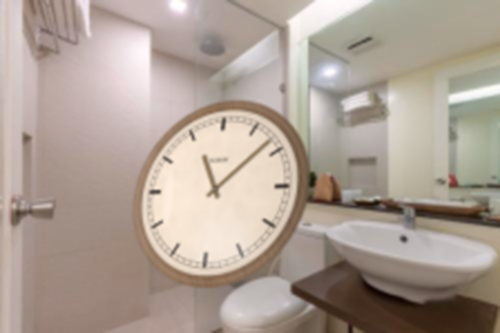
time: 11:08
